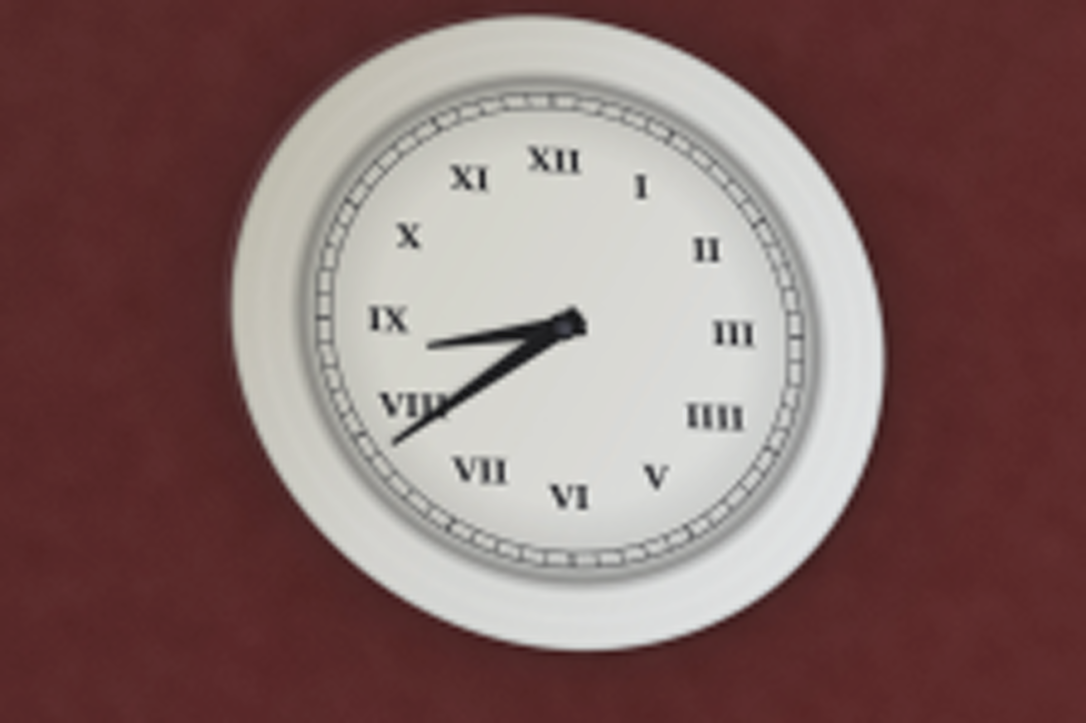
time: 8:39
